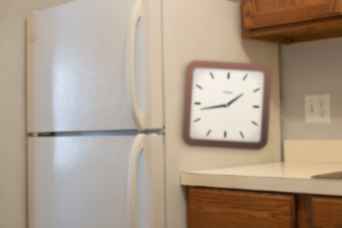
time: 1:43
